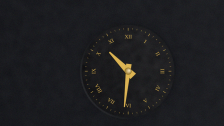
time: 10:31
